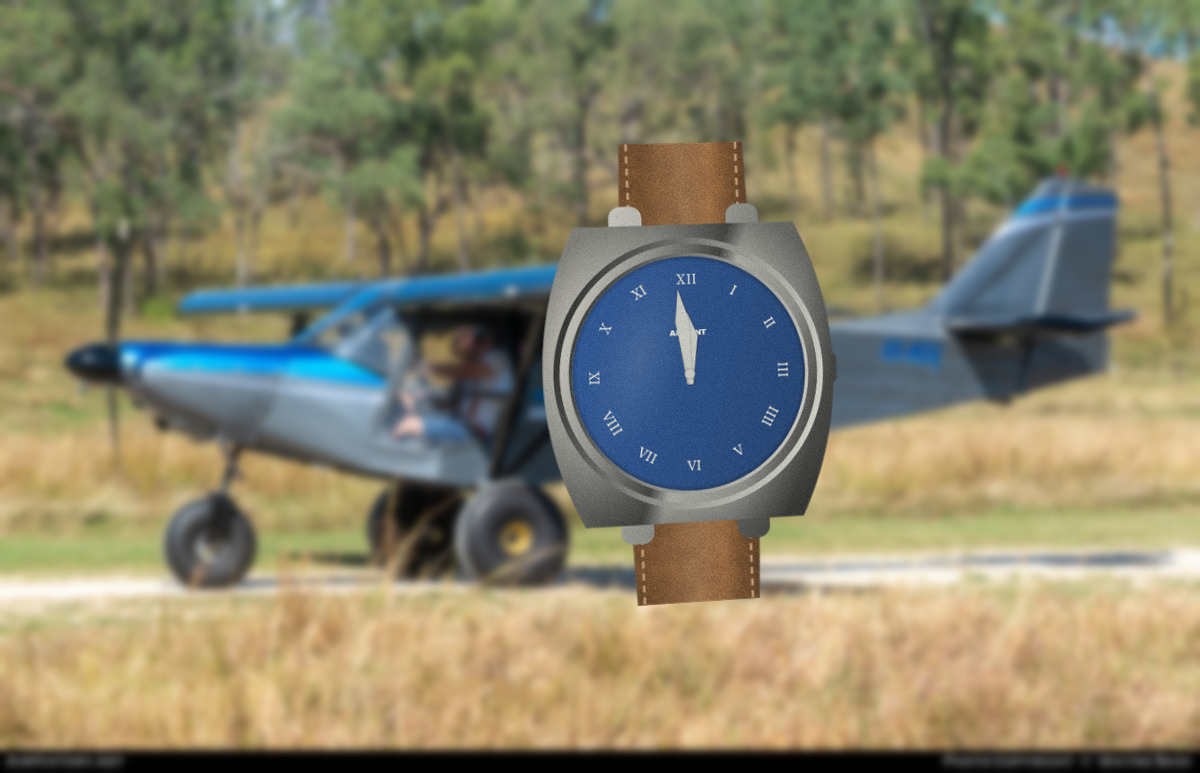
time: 11:59
